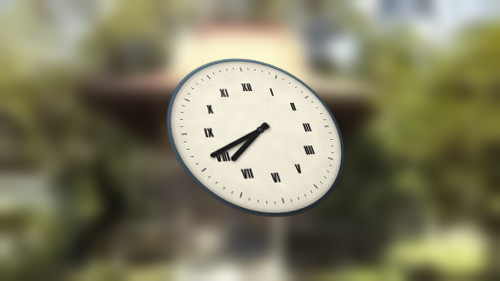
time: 7:41
